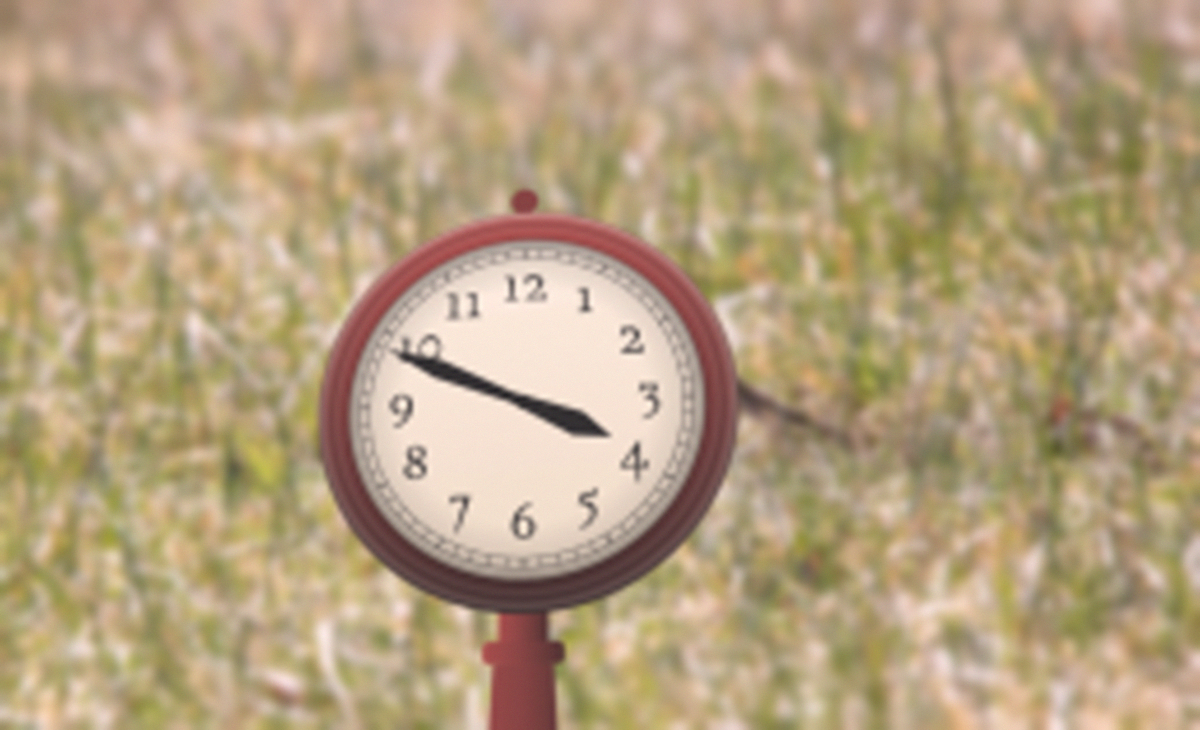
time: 3:49
